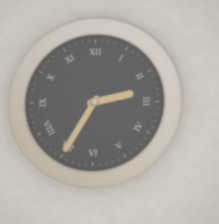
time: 2:35
